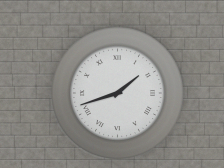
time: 1:42
